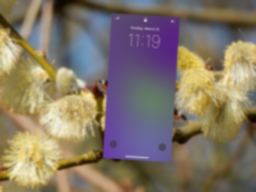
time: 11:19
